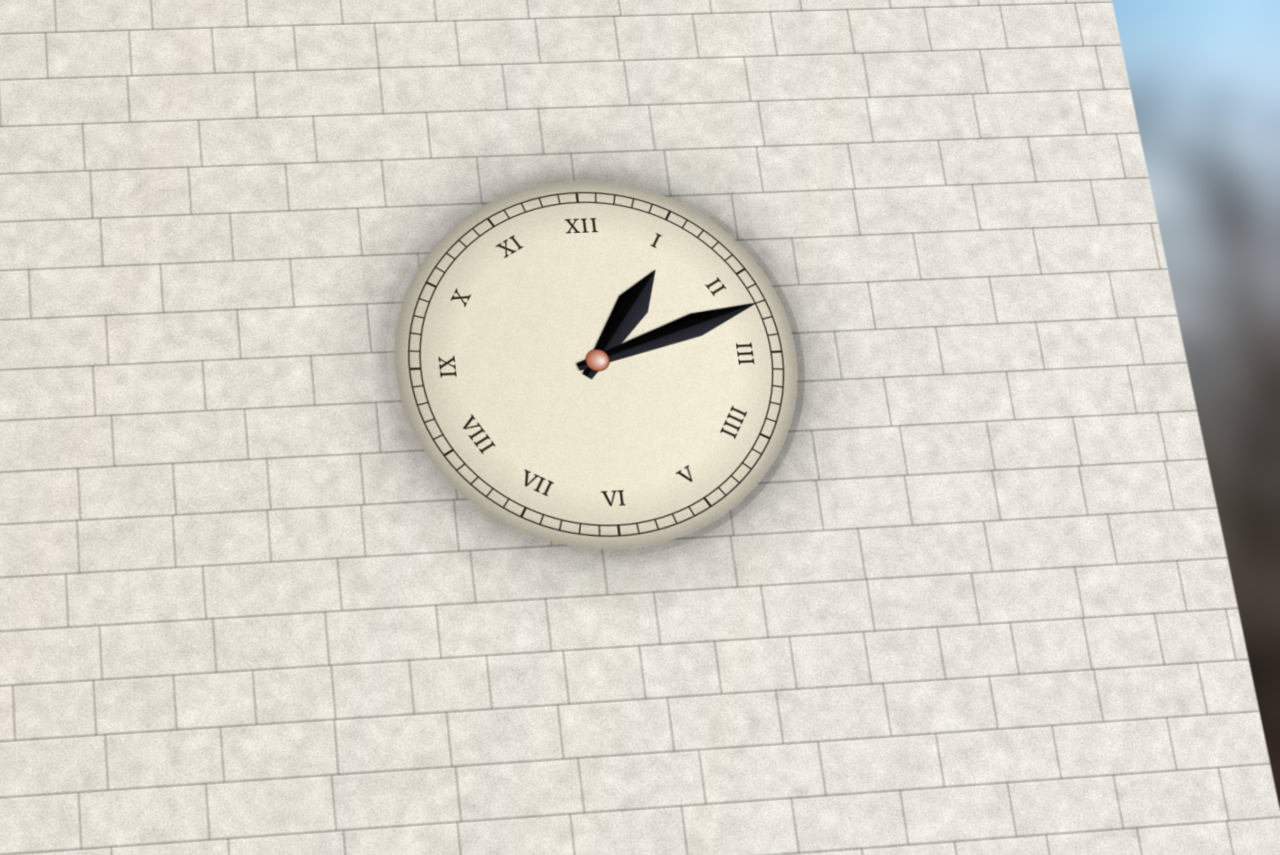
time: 1:12
